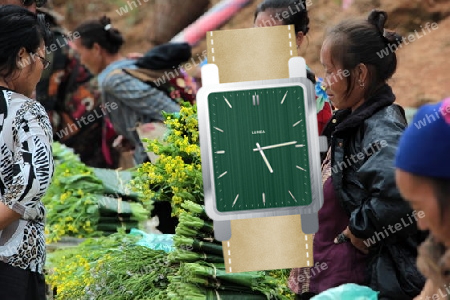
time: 5:14
